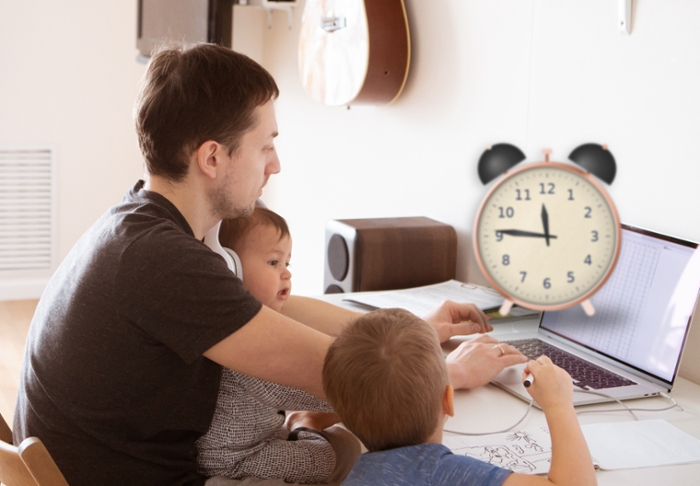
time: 11:46
